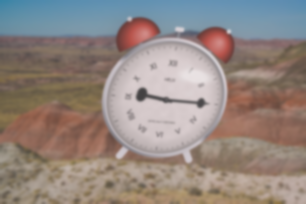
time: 9:15
